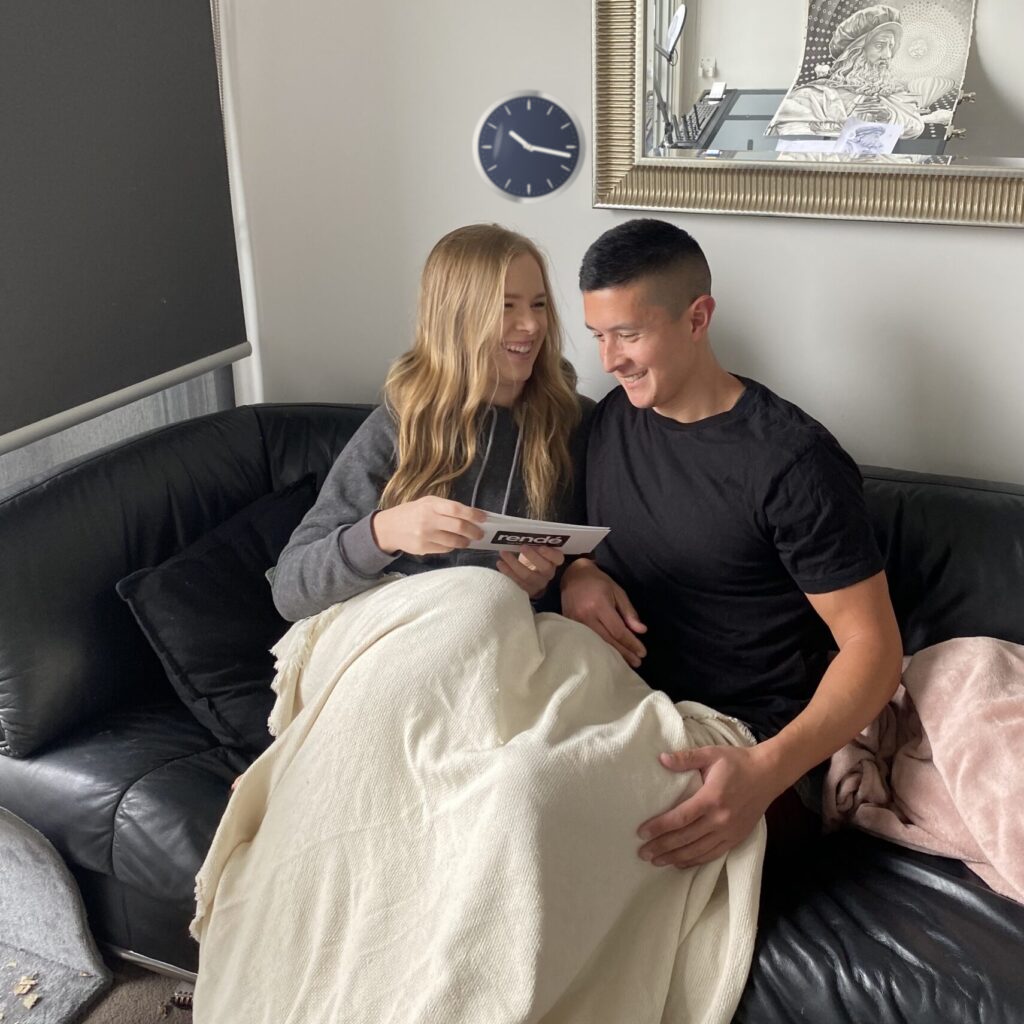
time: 10:17
